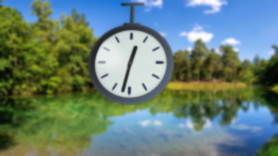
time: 12:32
